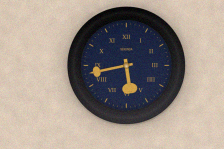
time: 5:43
